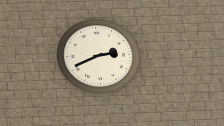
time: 2:41
